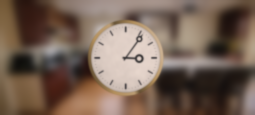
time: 3:06
